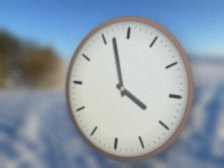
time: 3:57
